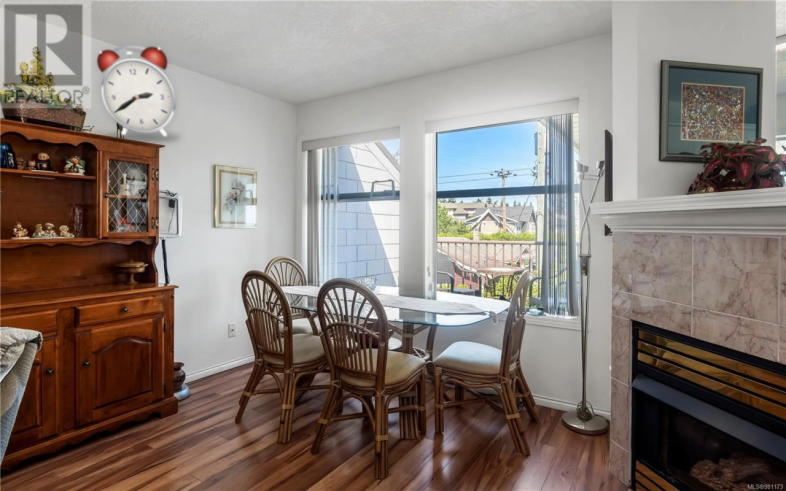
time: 2:40
